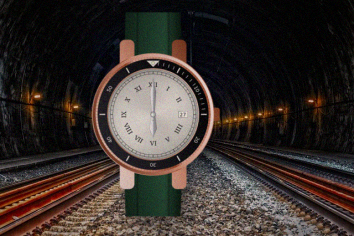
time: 6:00
